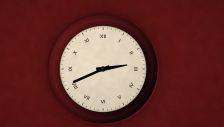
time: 2:41
